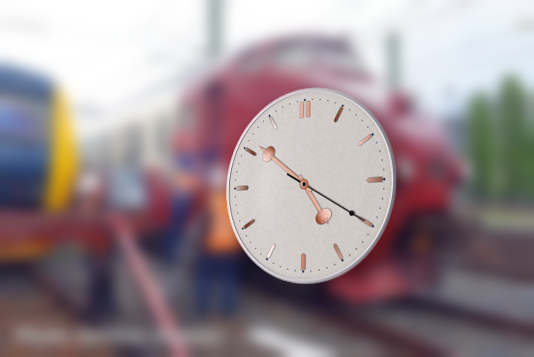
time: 4:51:20
